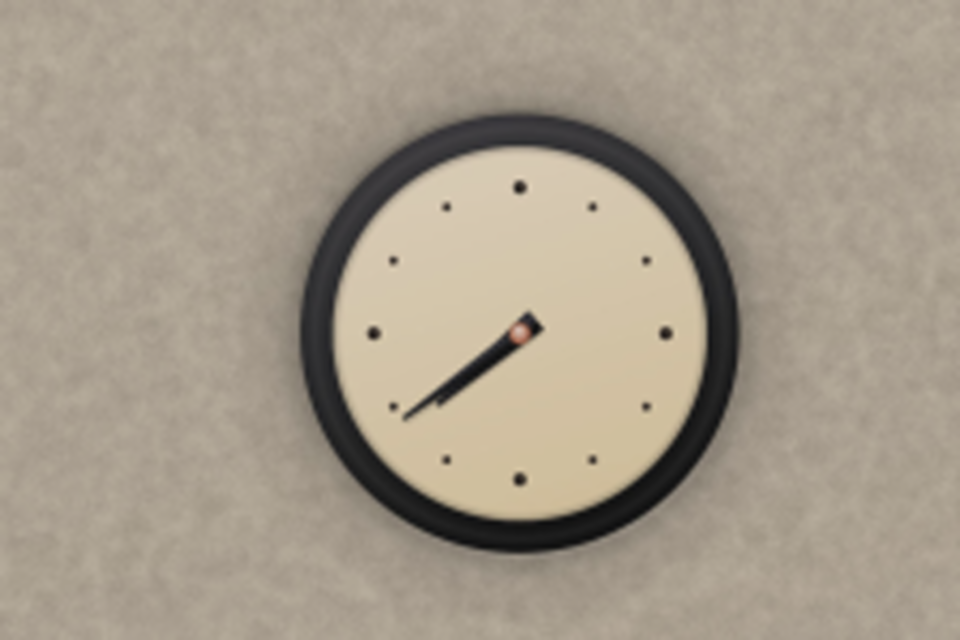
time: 7:39
